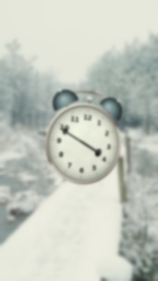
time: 3:49
